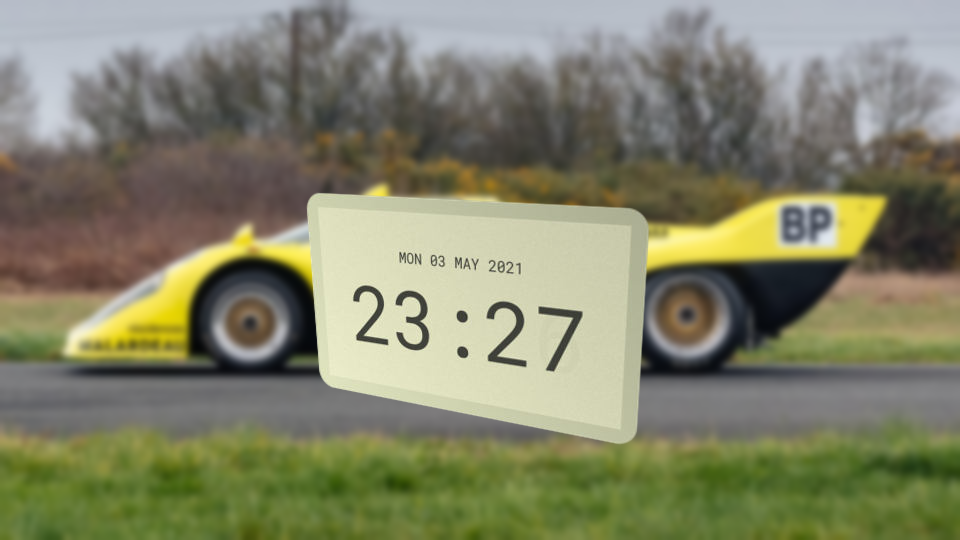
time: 23:27
